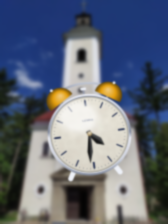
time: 4:31
